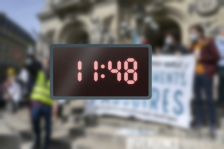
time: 11:48
